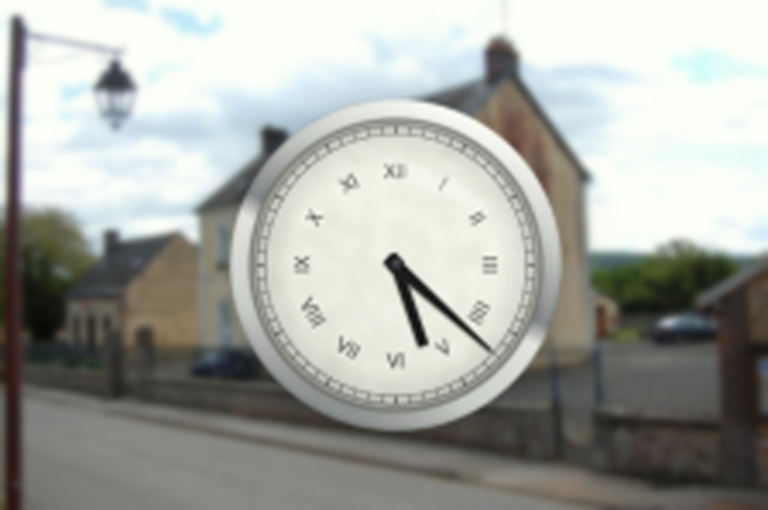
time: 5:22
